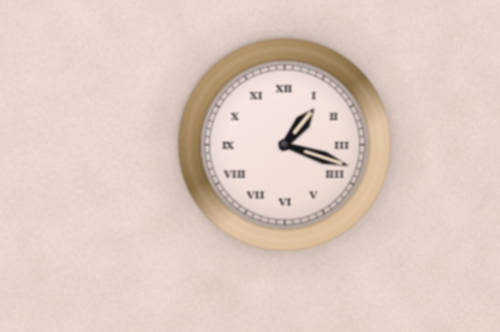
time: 1:18
